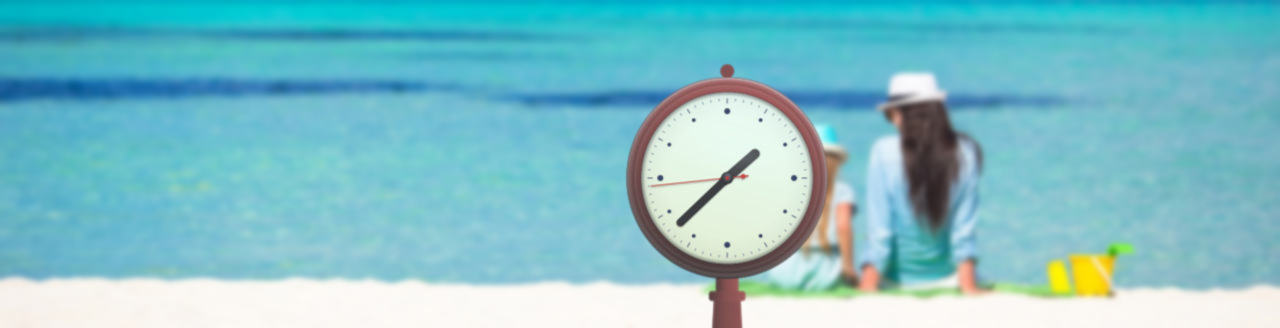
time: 1:37:44
